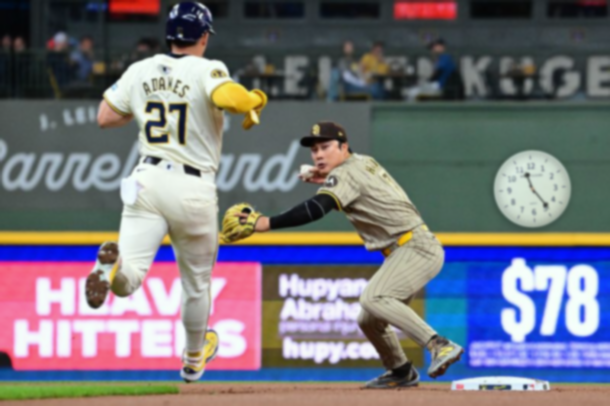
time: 11:24
